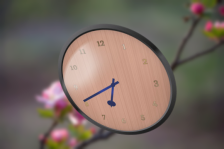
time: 6:41
